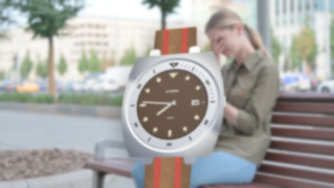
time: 7:46
